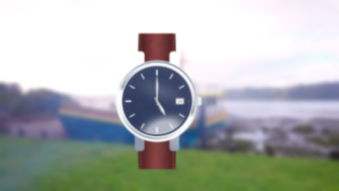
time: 5:00
